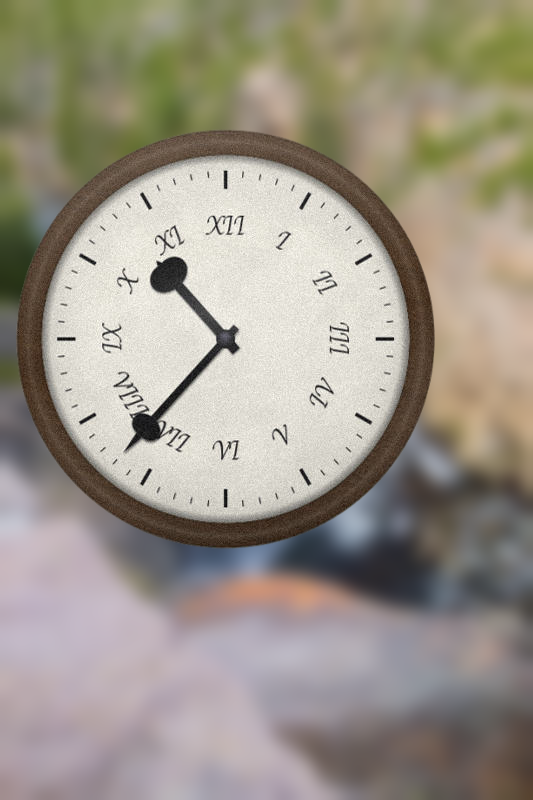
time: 10:37
